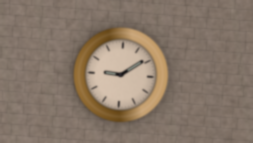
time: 9:09
